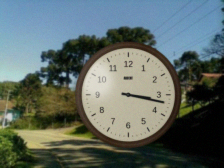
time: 3:17
